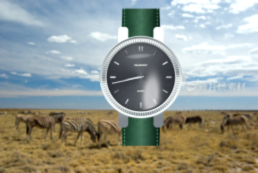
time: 8:43
